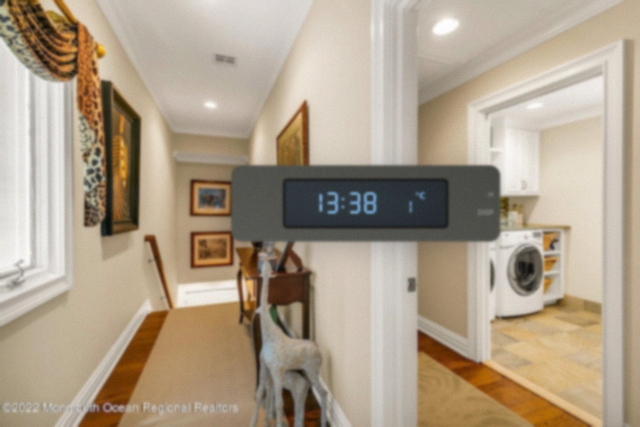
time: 13:38
